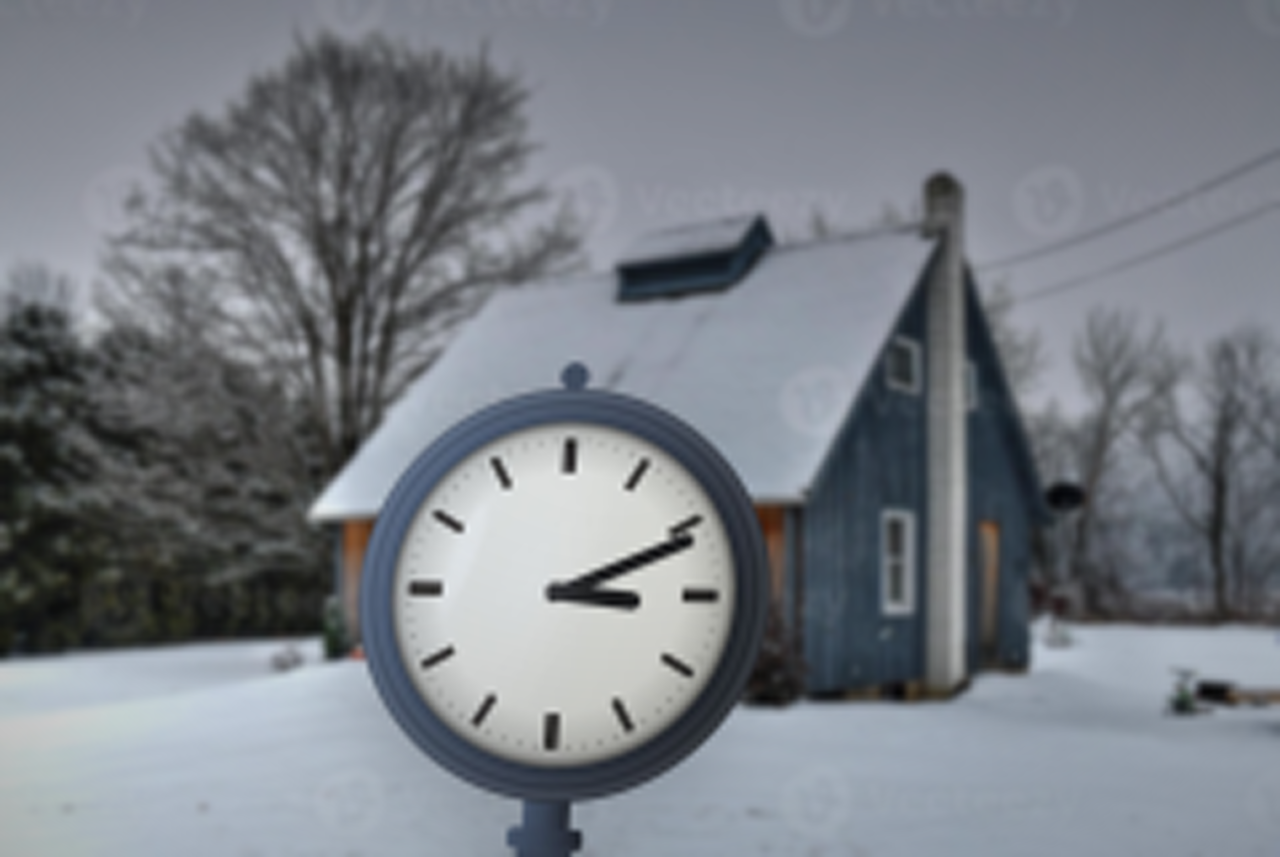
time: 3:11
